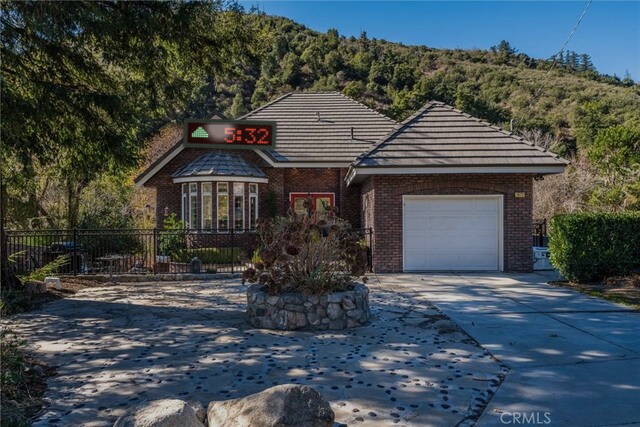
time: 5:32
